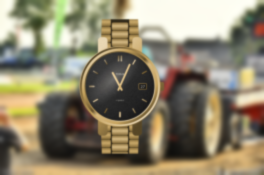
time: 11:04
